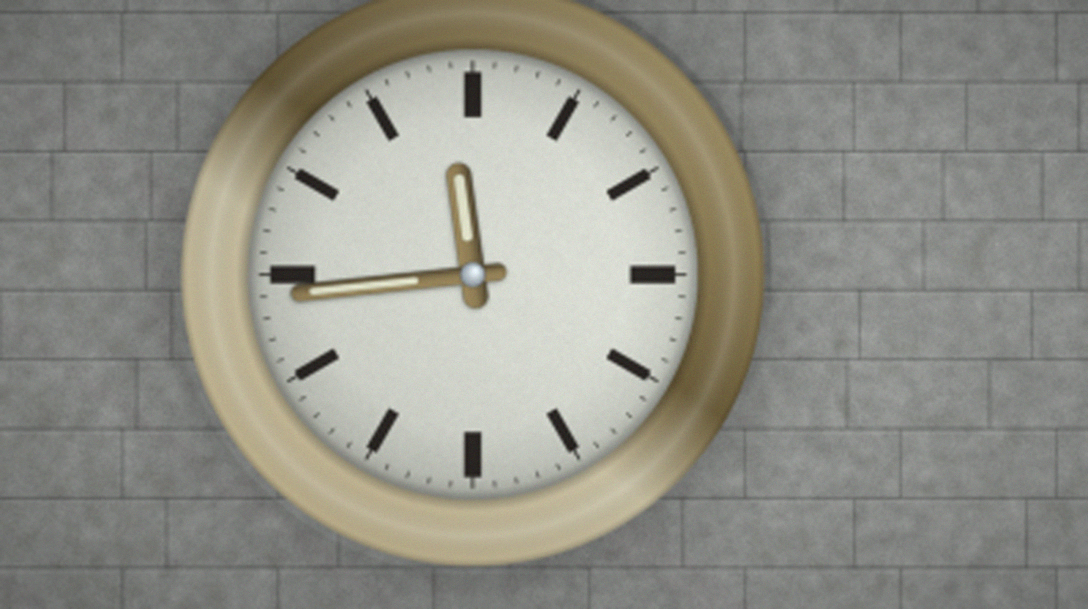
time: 11:44
